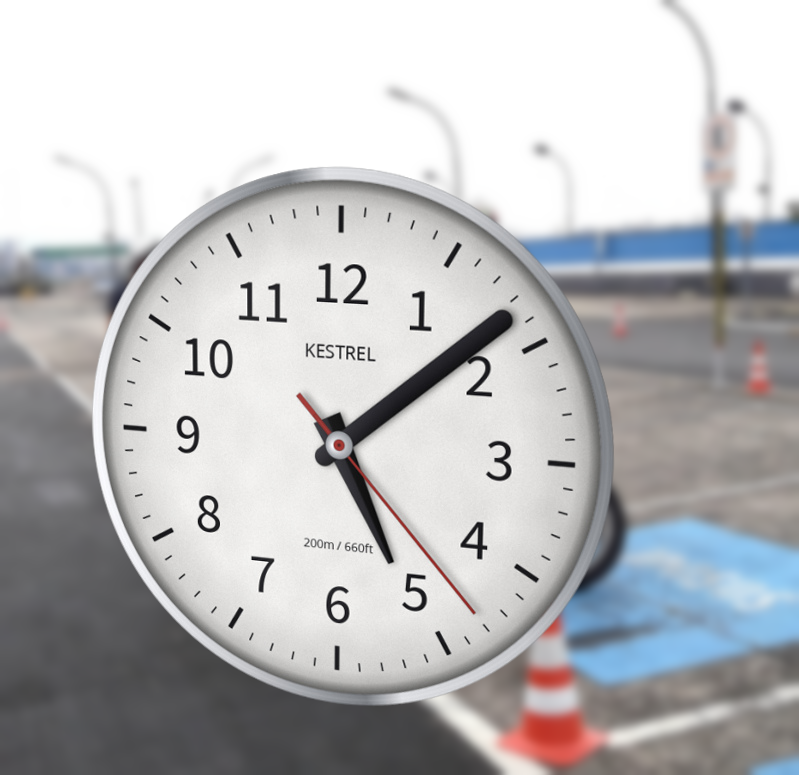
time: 5:08:23
